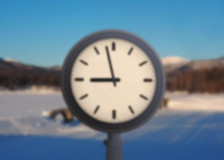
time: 8:58
